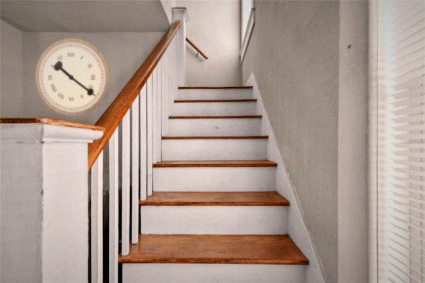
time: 10:21
